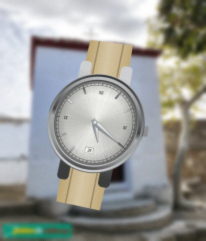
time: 5:20
